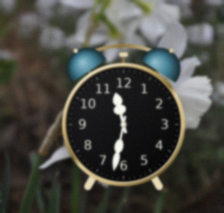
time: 11:32
